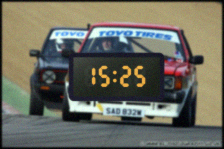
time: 15:25
